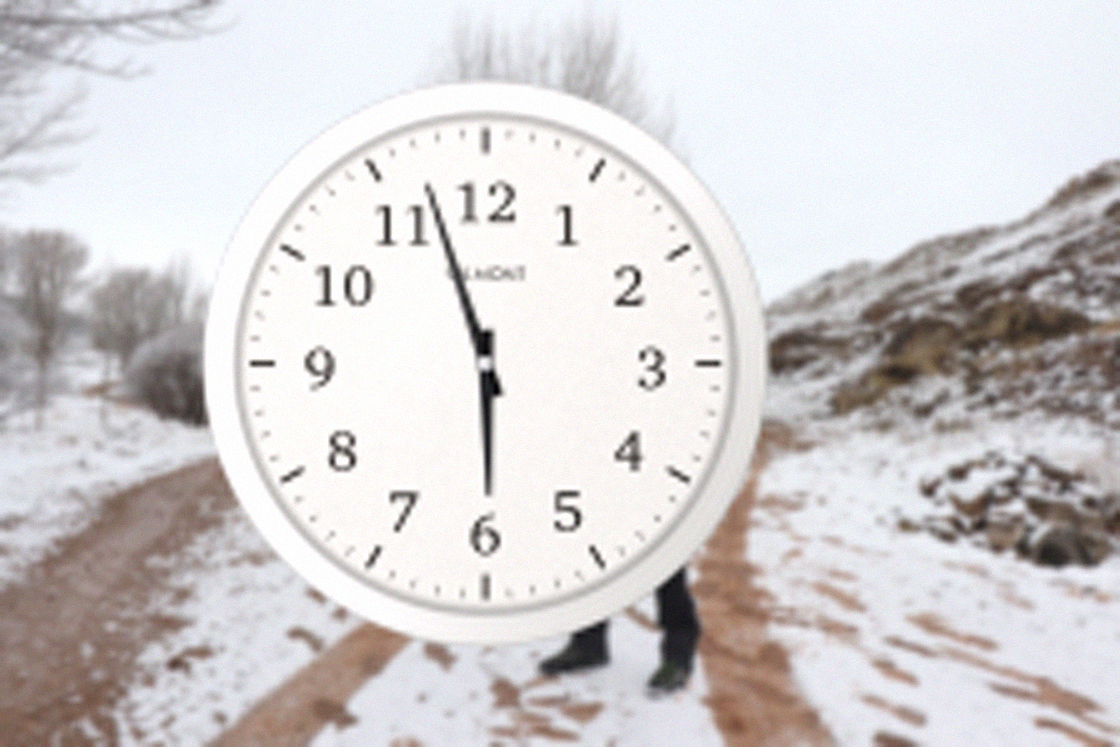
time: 5:57
